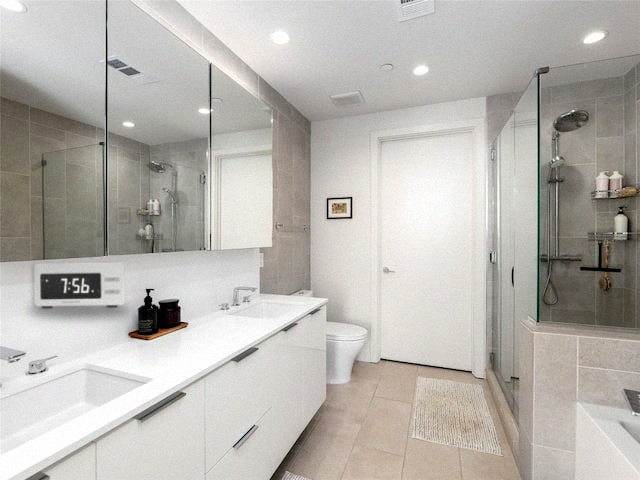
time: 7:56
